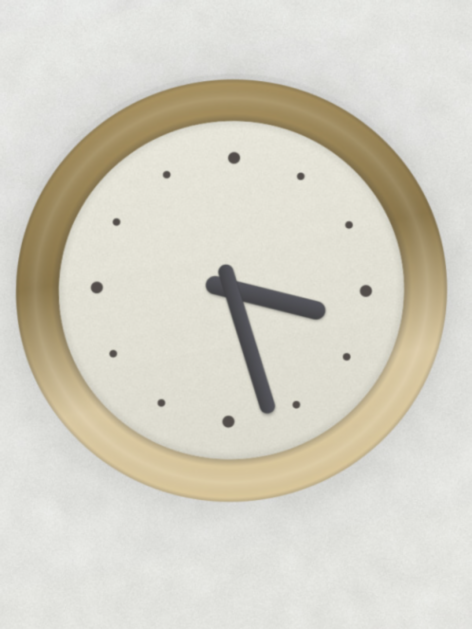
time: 3:27
